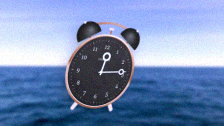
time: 12:14
